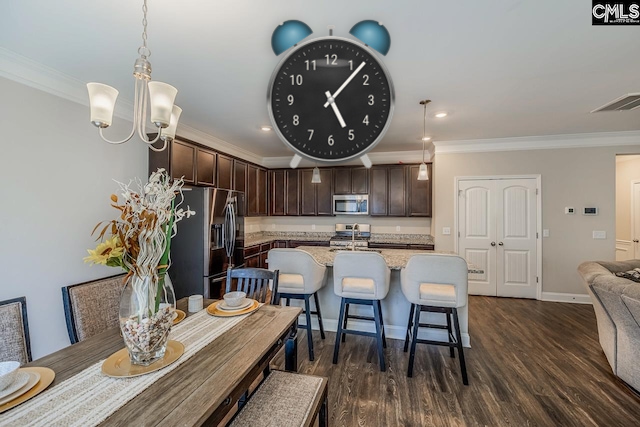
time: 5:07
